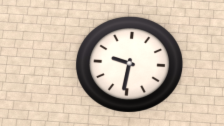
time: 9:31
